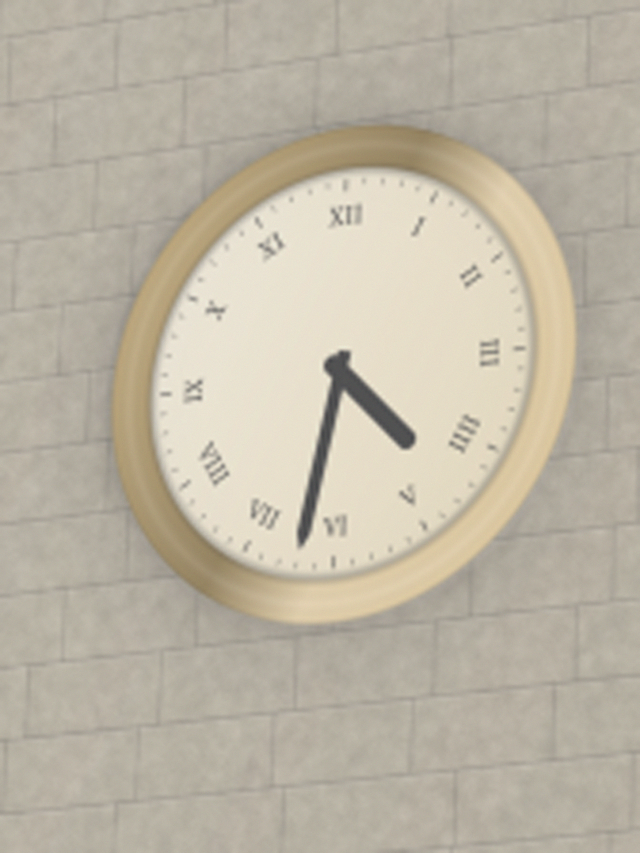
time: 4:32
